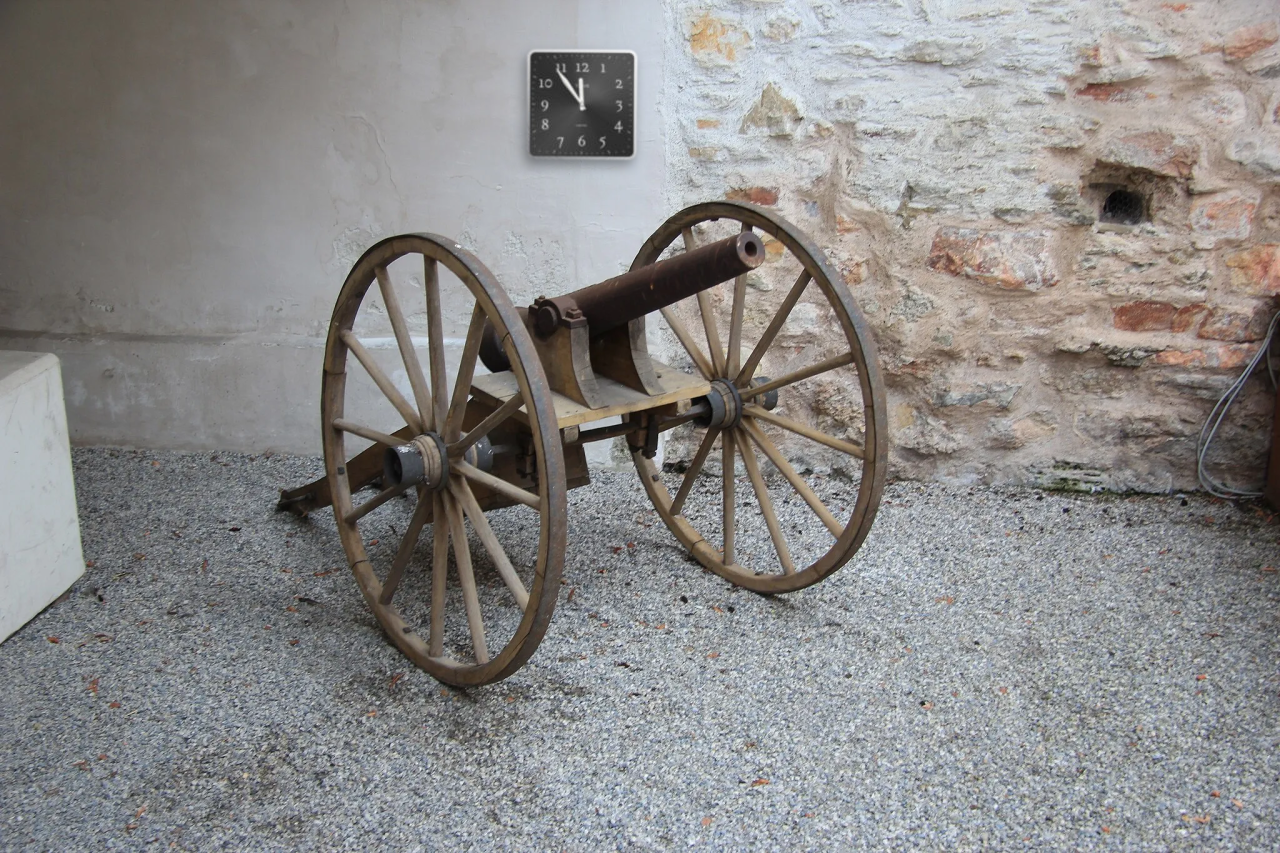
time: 11:54
